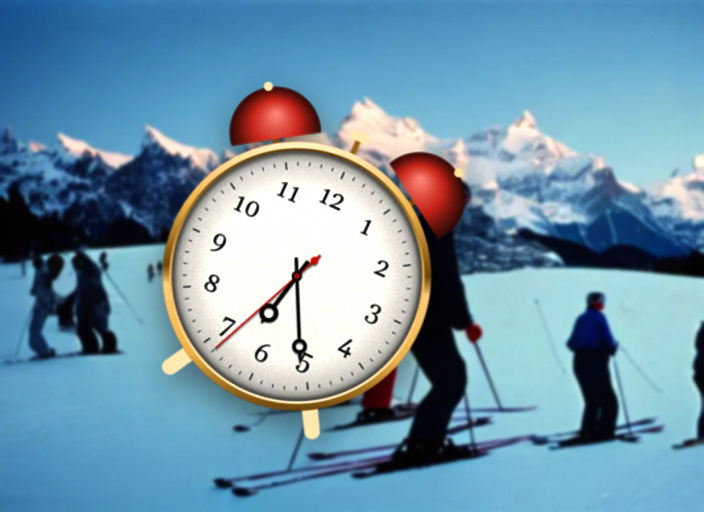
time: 6:25:34
